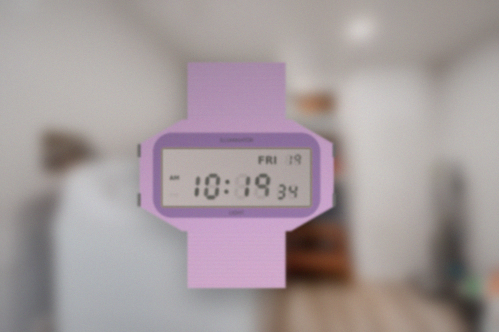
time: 10:19:34
